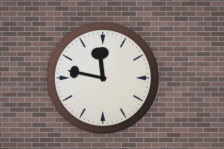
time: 11:47
